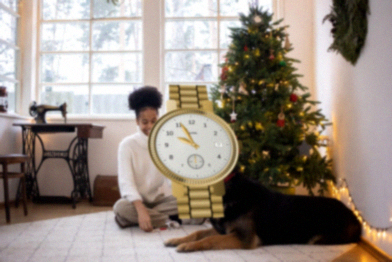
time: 9:56
